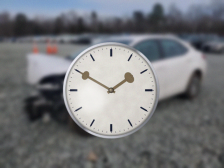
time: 1:50
